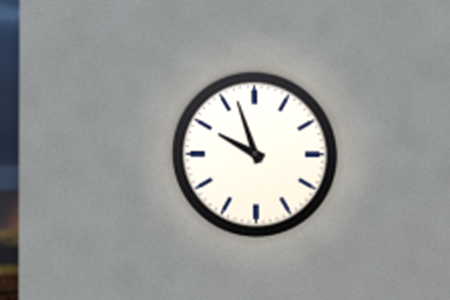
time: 9:57
